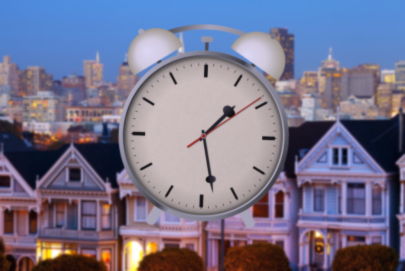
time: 1:28:09
